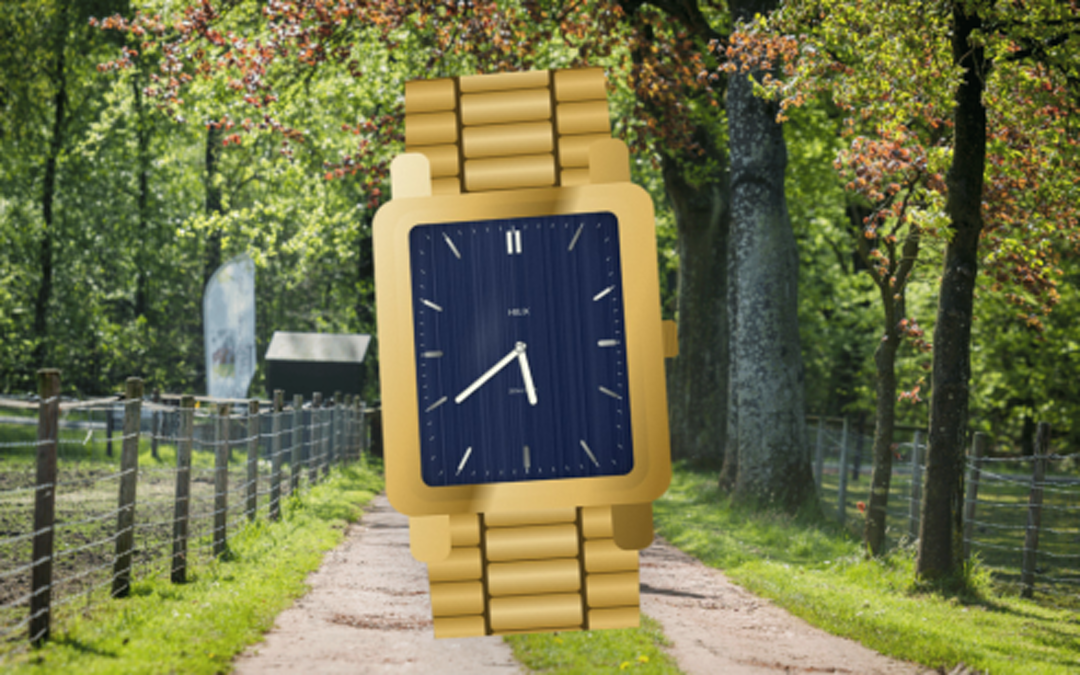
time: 5:39
